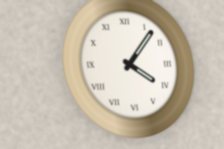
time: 4:07
